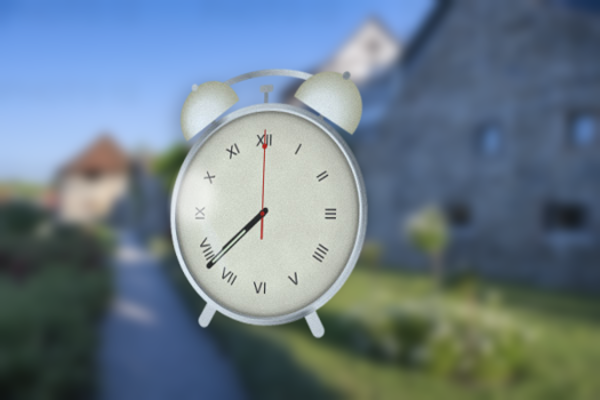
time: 7:38:00
